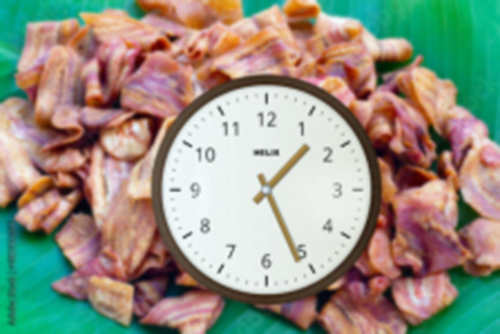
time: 1:26
